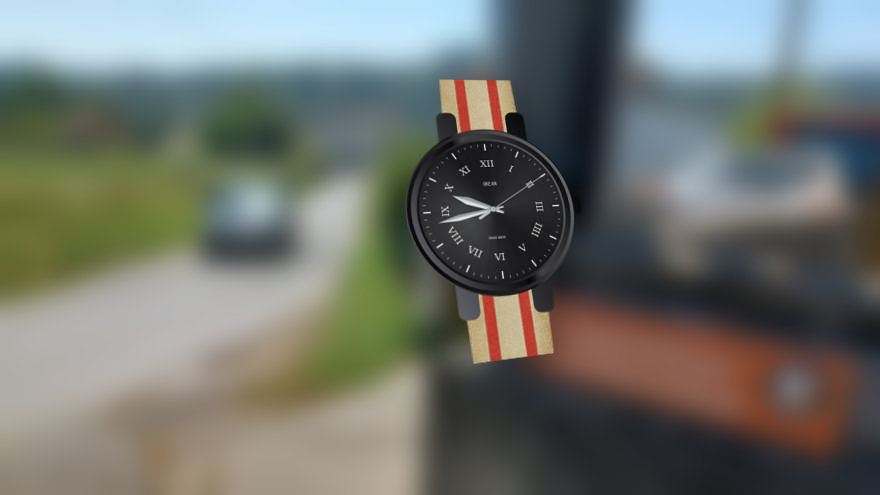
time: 9:43:10
